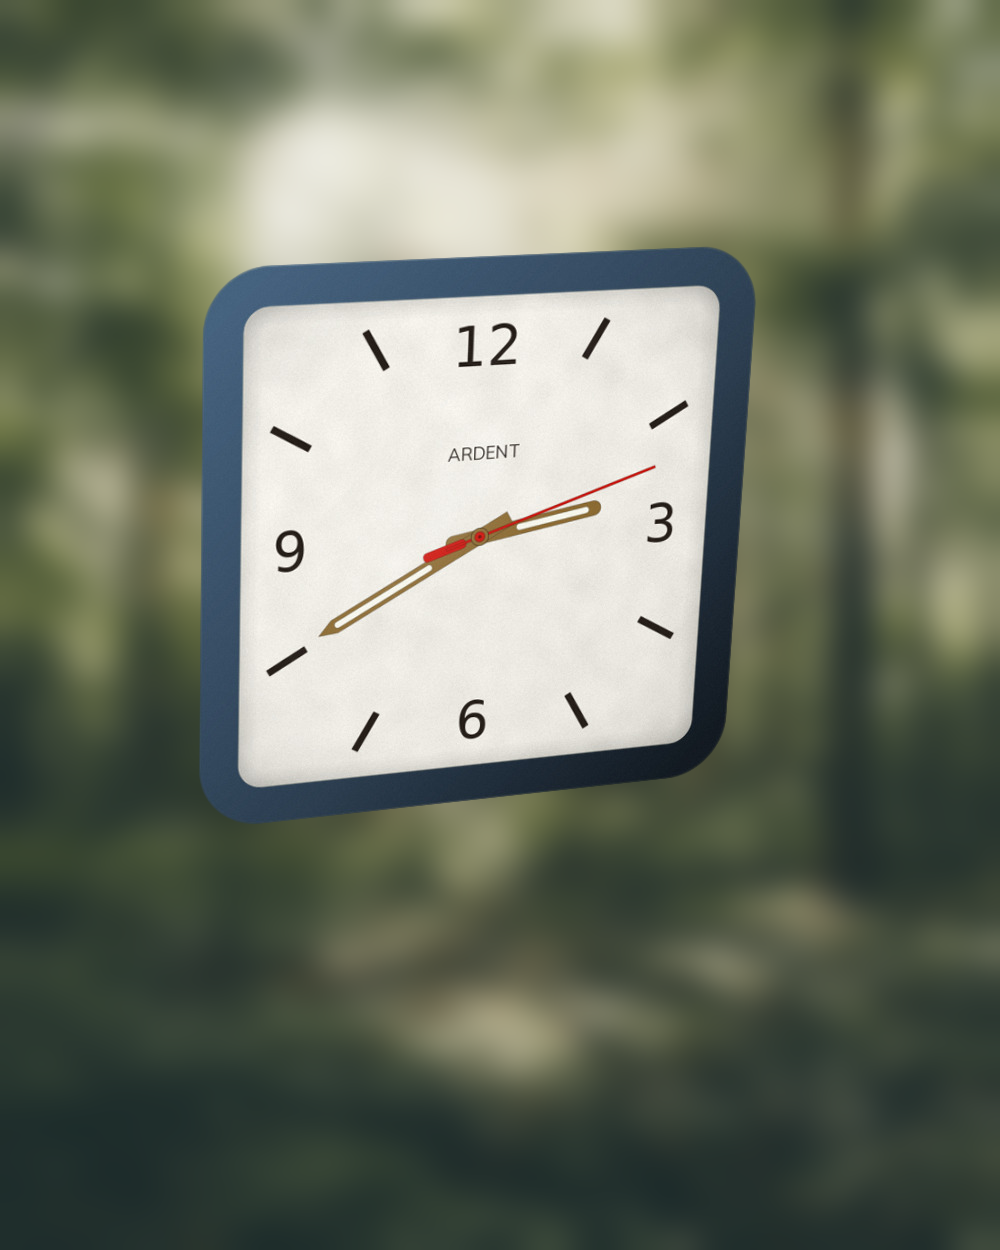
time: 2:40:12
